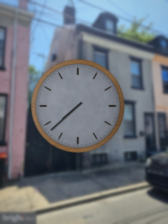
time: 7:38
